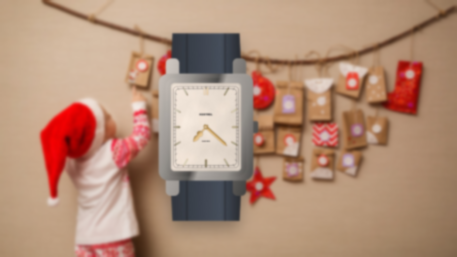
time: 7:22
